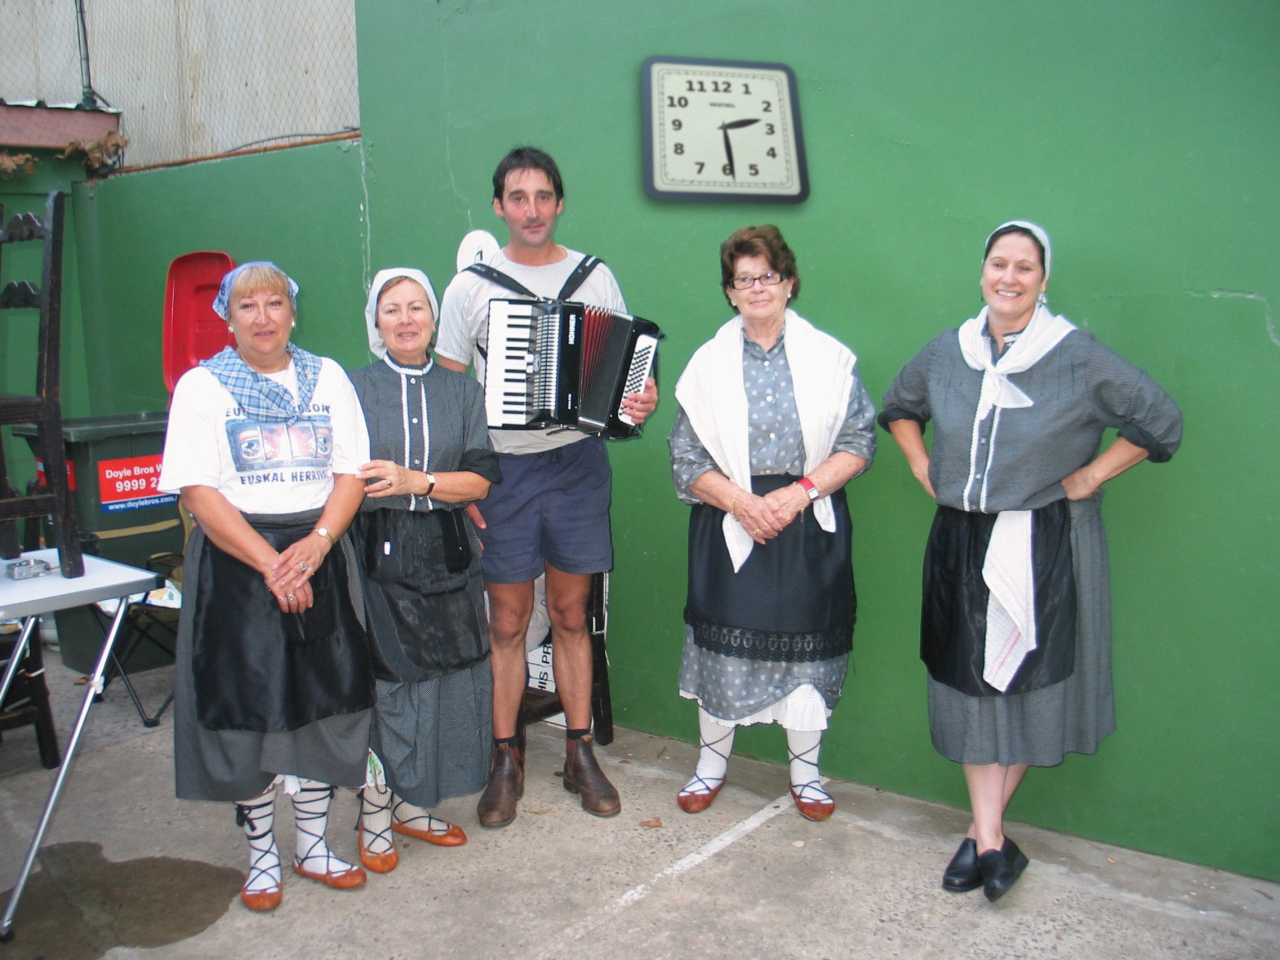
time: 2:29
